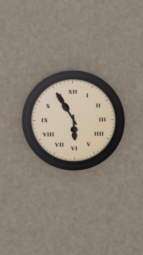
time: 5:55
